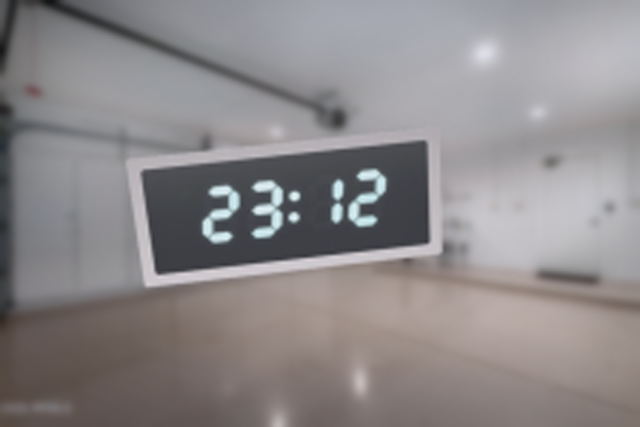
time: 23:12
